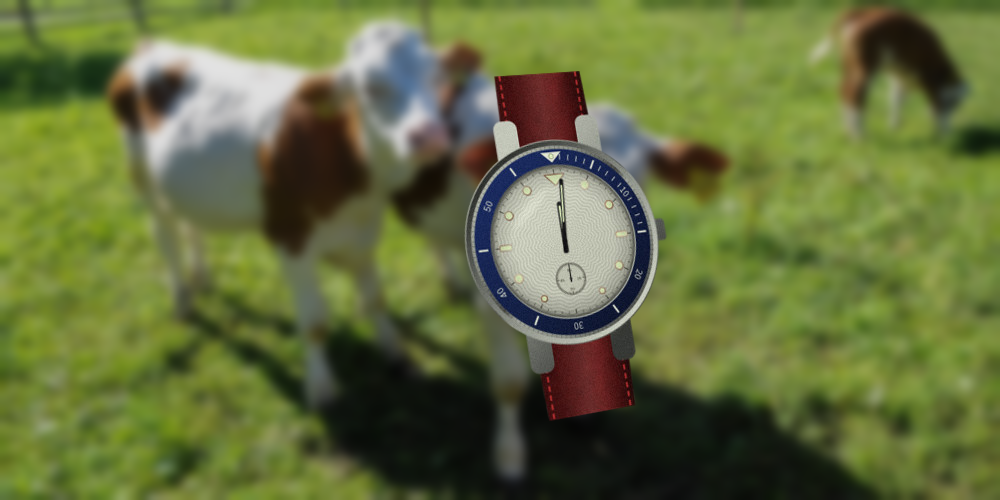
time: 12:01
